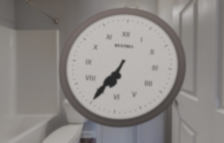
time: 6:35
